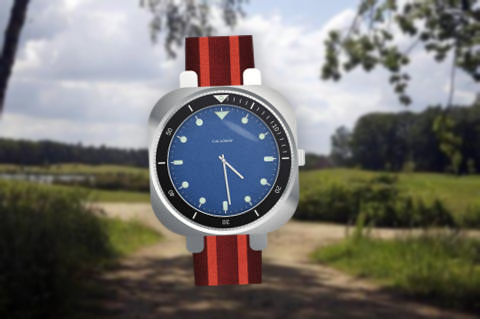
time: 4:29
